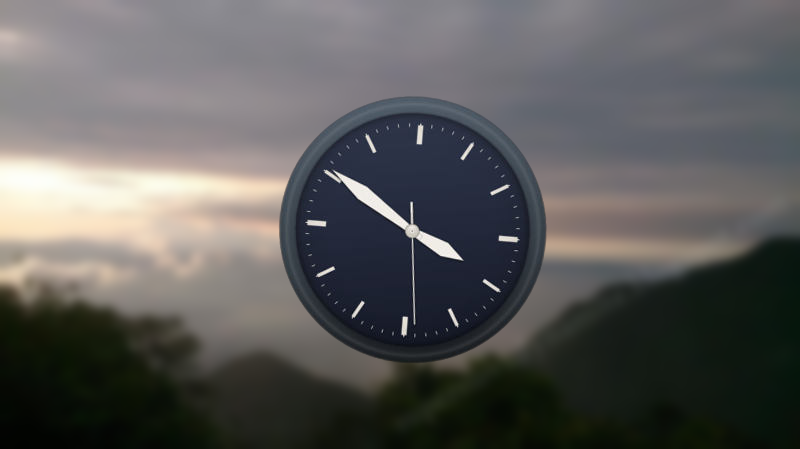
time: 3:50:29
